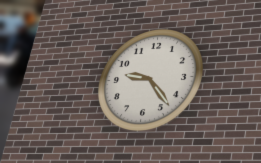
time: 9:23
